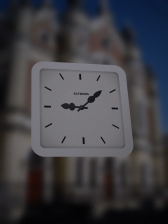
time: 9:08
